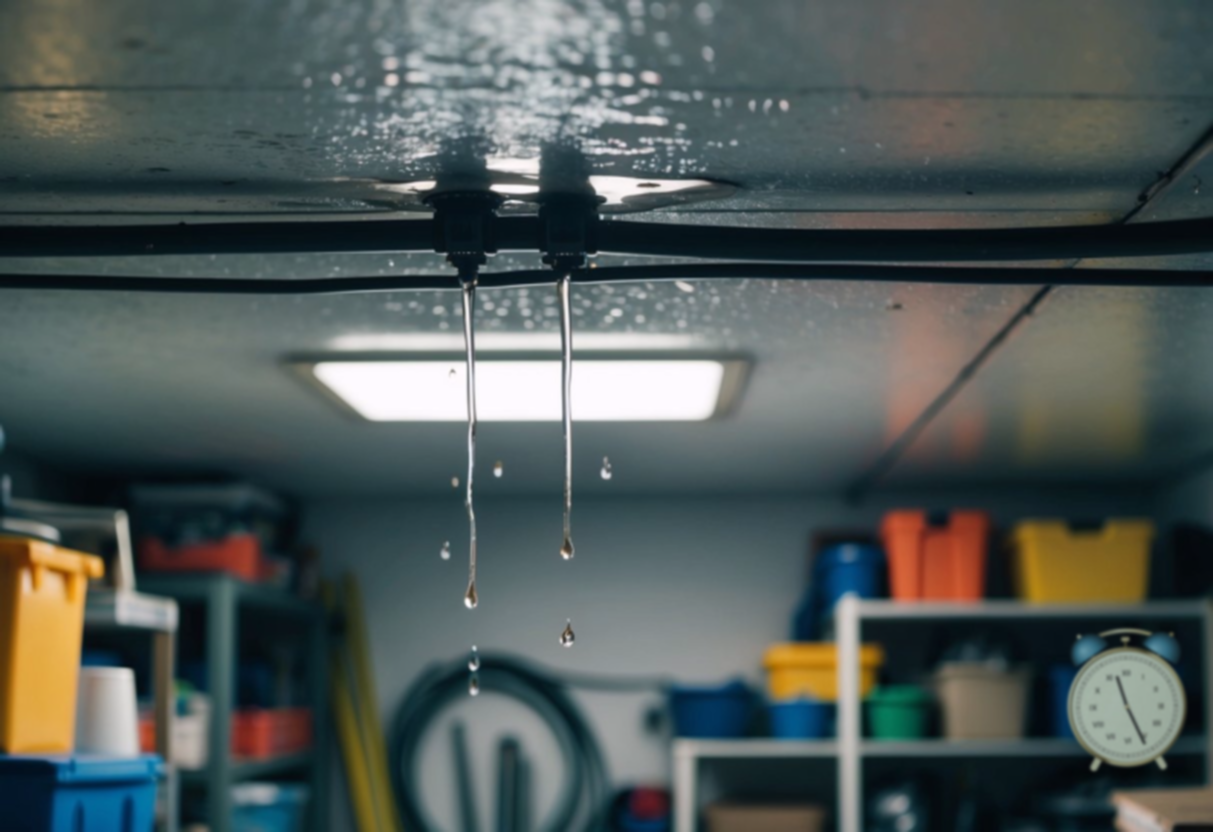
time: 11:26
